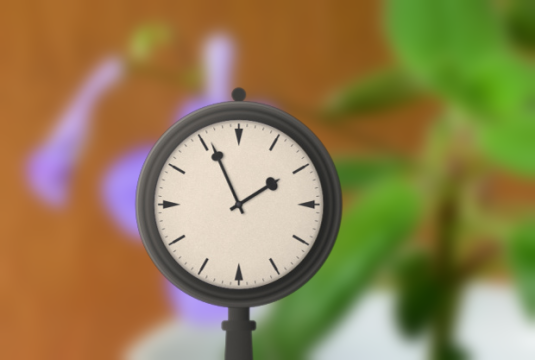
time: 1:56
